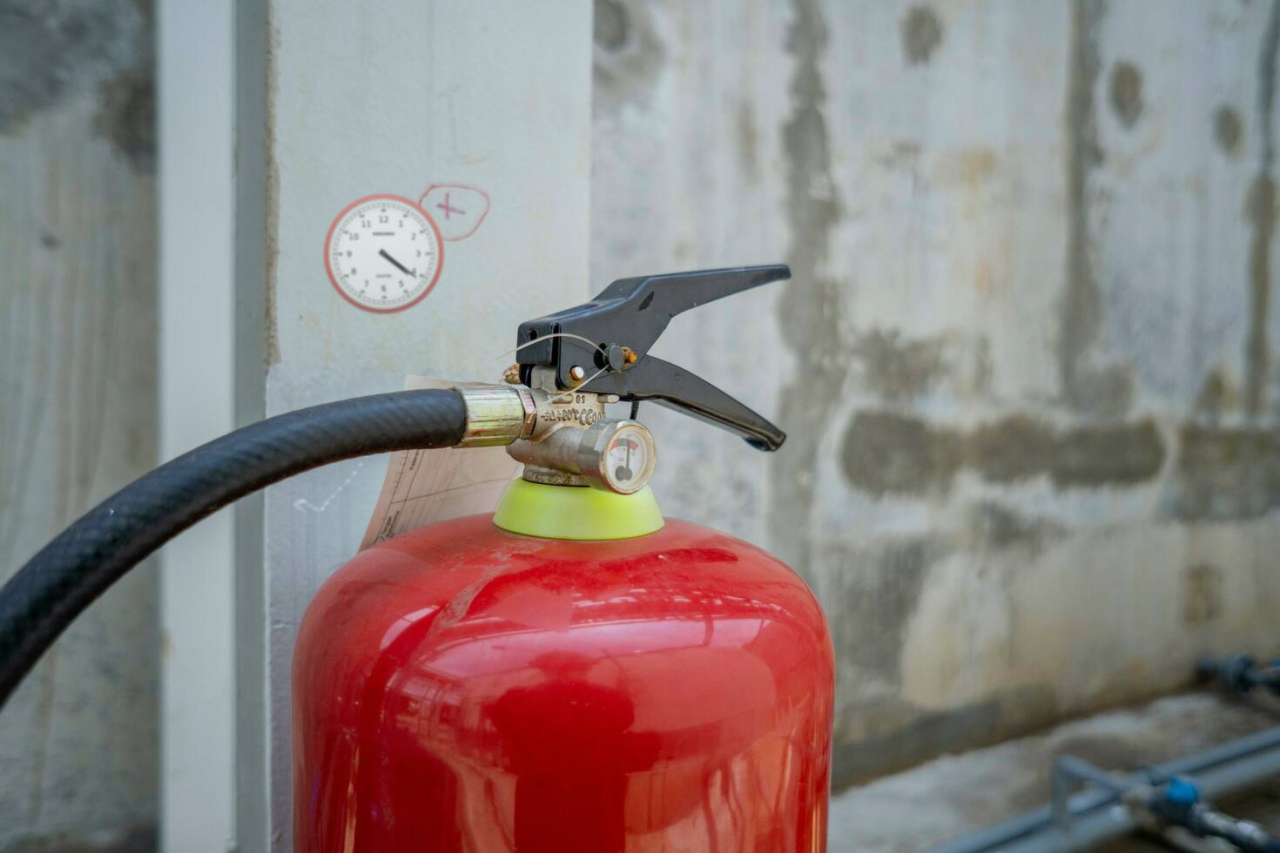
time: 4:21
